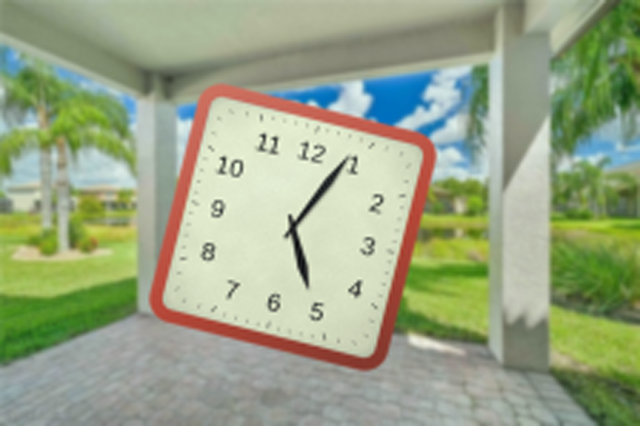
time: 5:04
